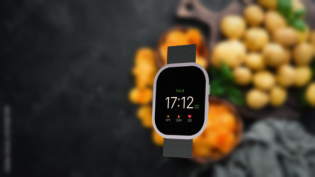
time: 17:12
